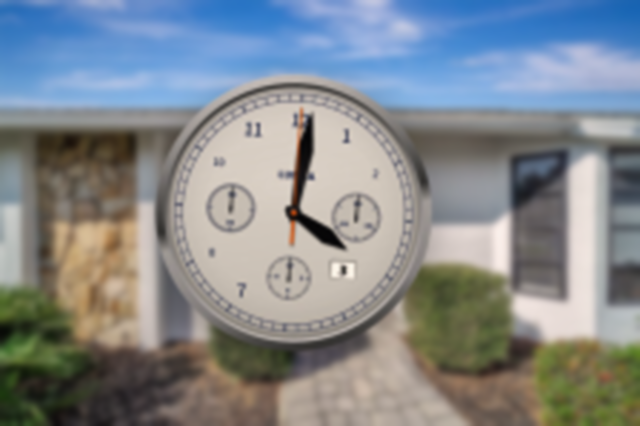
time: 4:01
